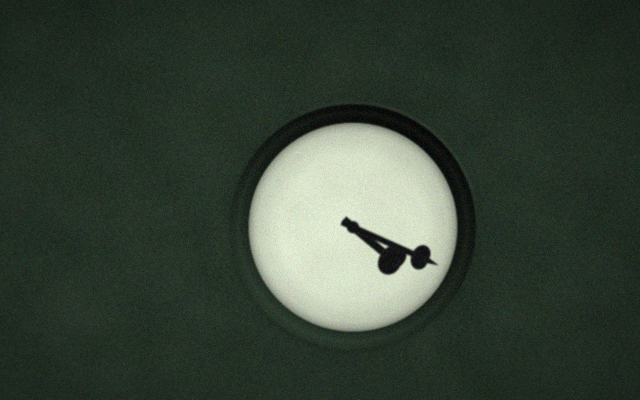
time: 4:19
